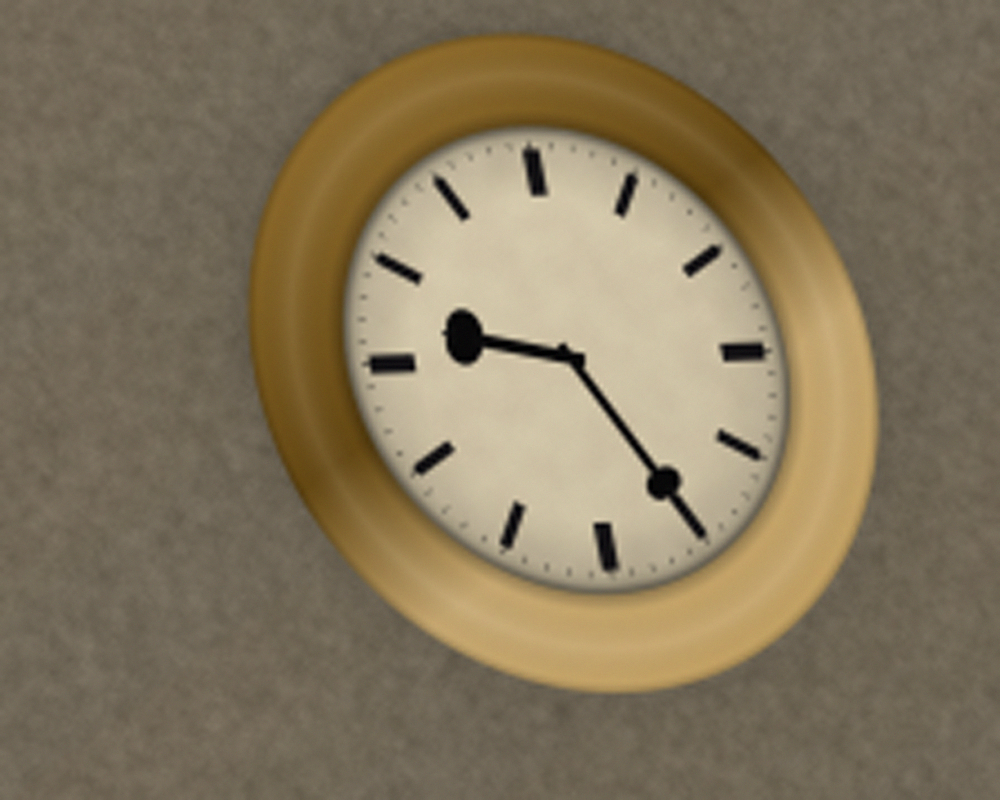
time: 9:25
